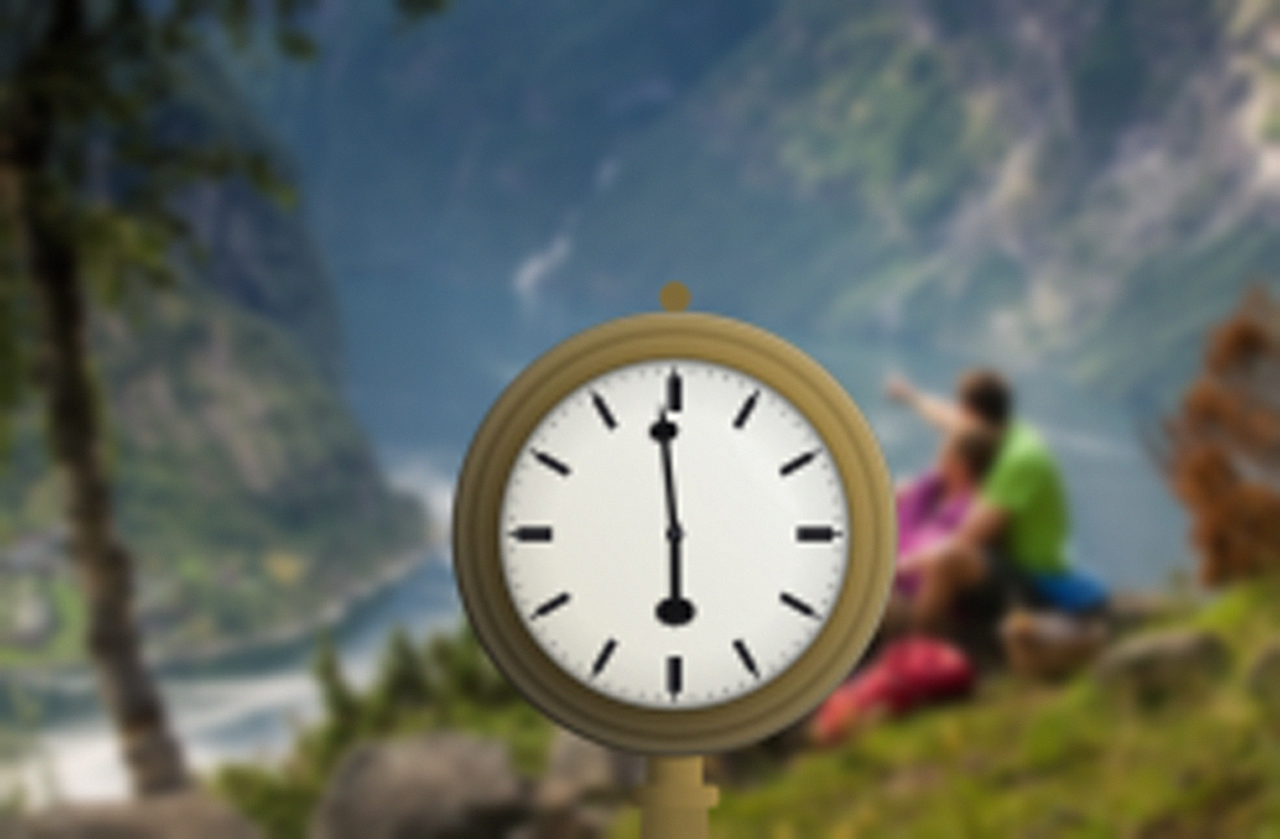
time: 5:59
